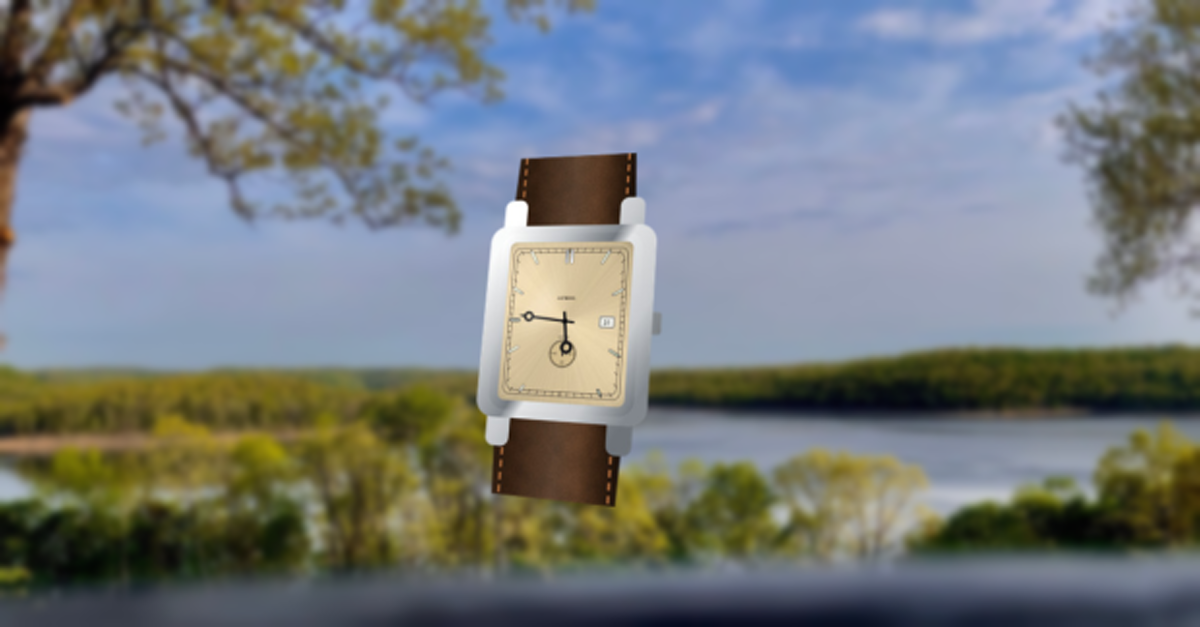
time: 5:46
